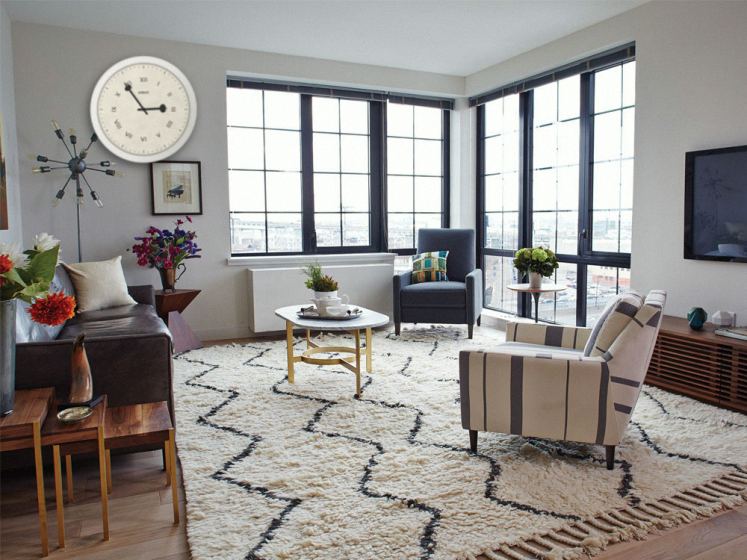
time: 2:54
